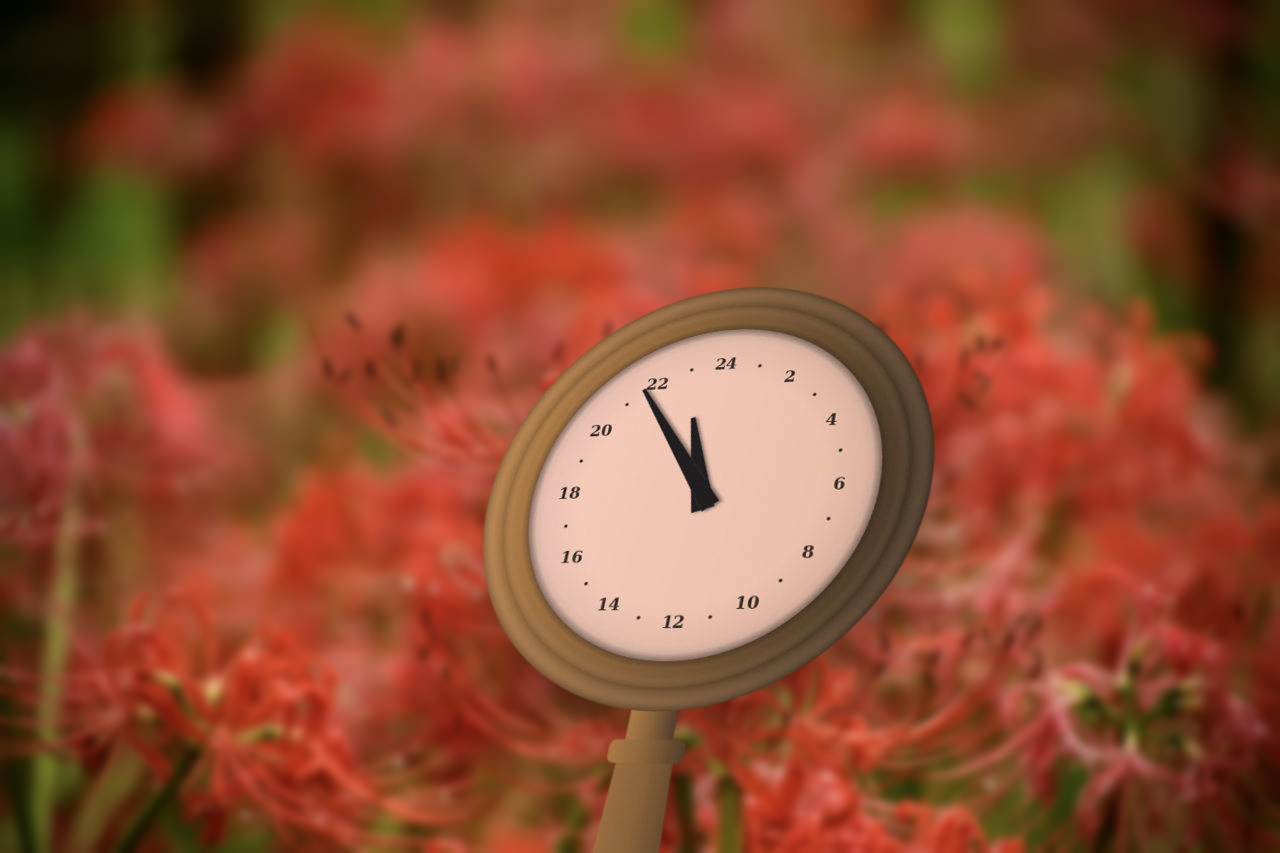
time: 22:54
